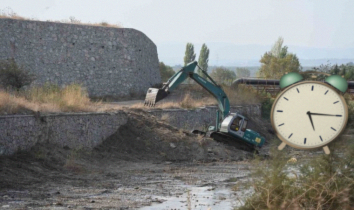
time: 5:15
